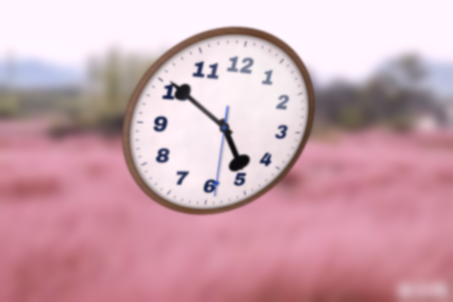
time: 4:50:29
